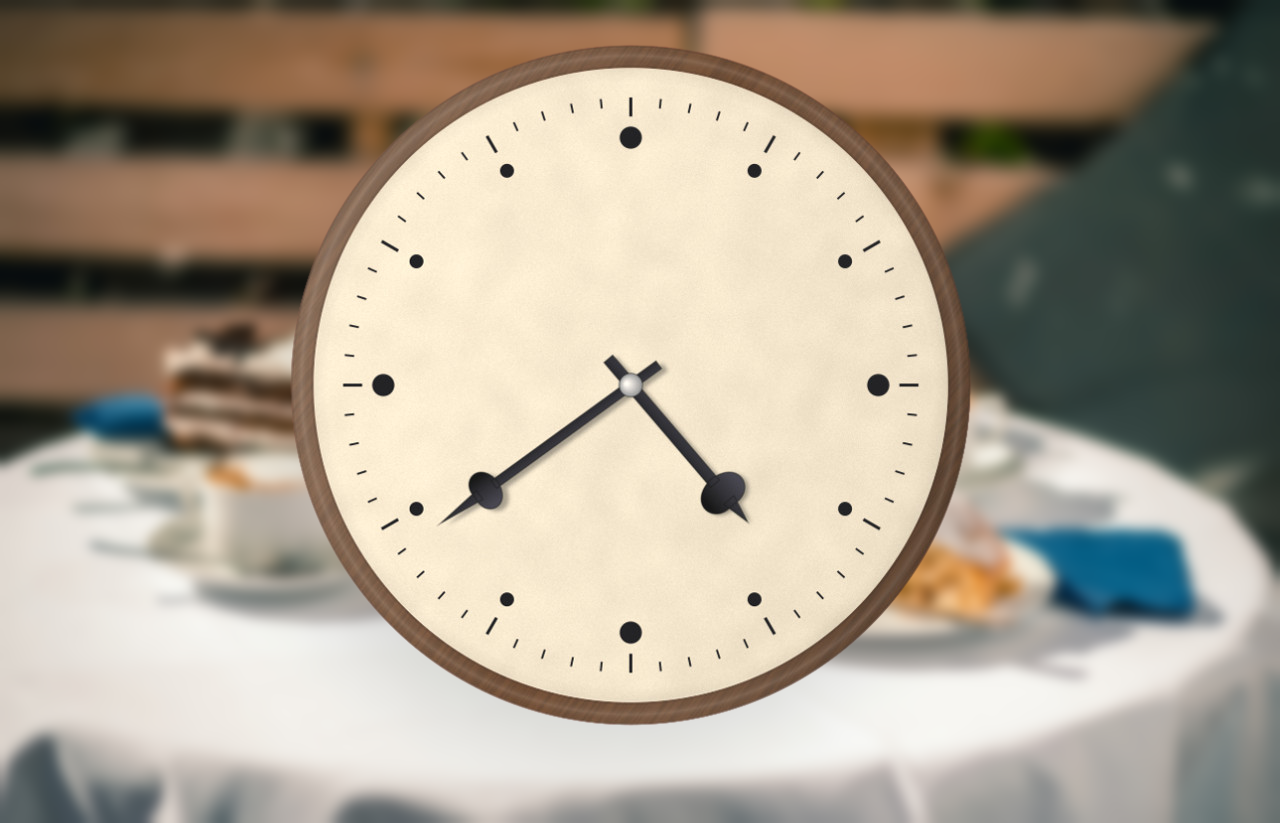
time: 4:39
